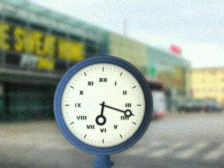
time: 6:18
